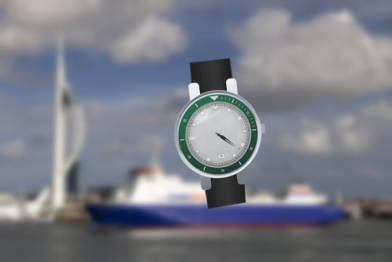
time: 4:22
